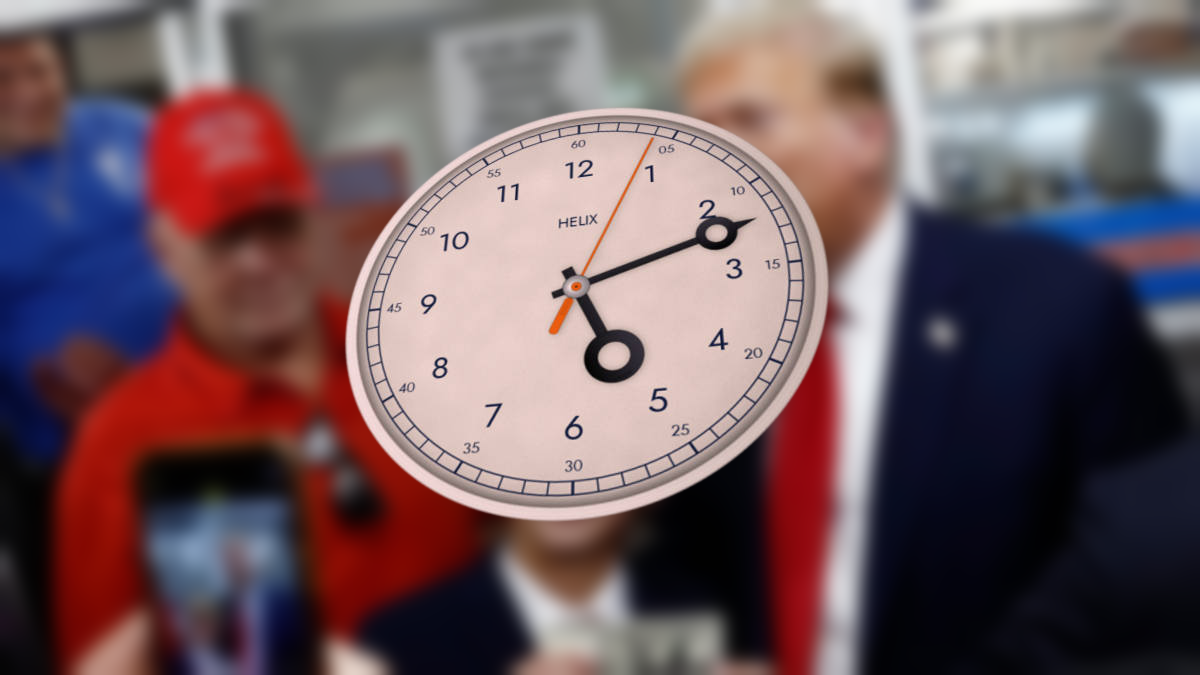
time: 5:12:04
